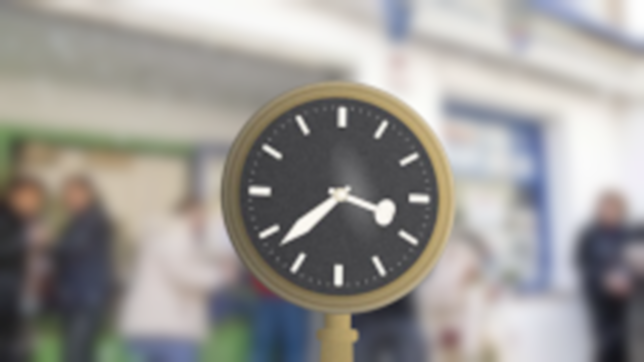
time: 3:38
